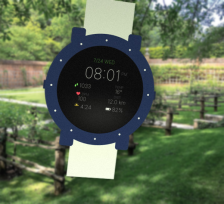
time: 8:01
